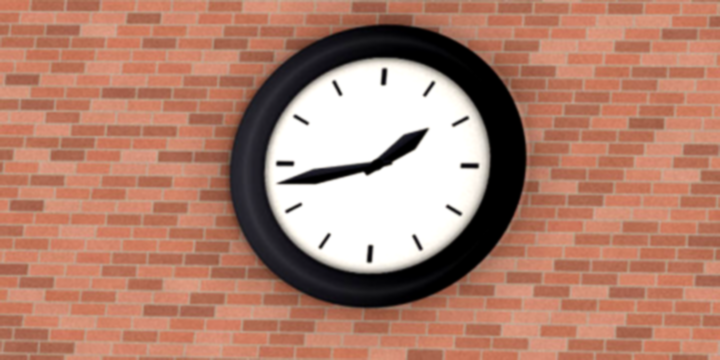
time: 1:43
